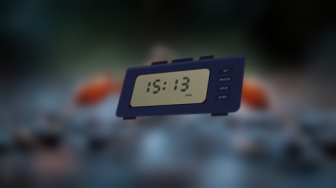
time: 15:13
